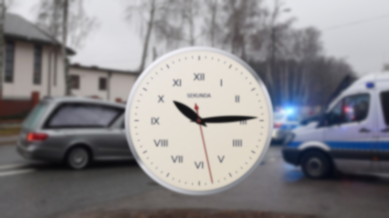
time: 10:14:28
